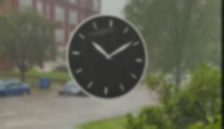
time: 10:09
